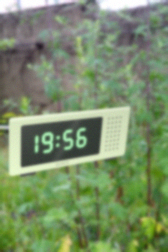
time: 19:56
